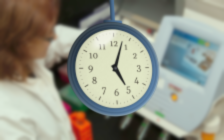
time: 5:03
